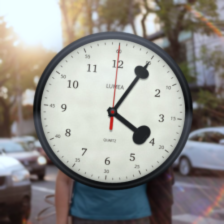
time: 4:05:00
